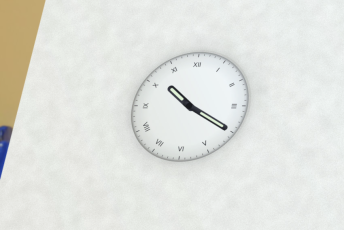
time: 10:20
